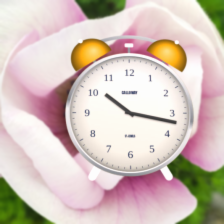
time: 10:17
